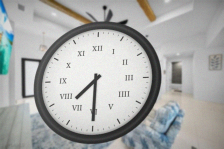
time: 7:30
